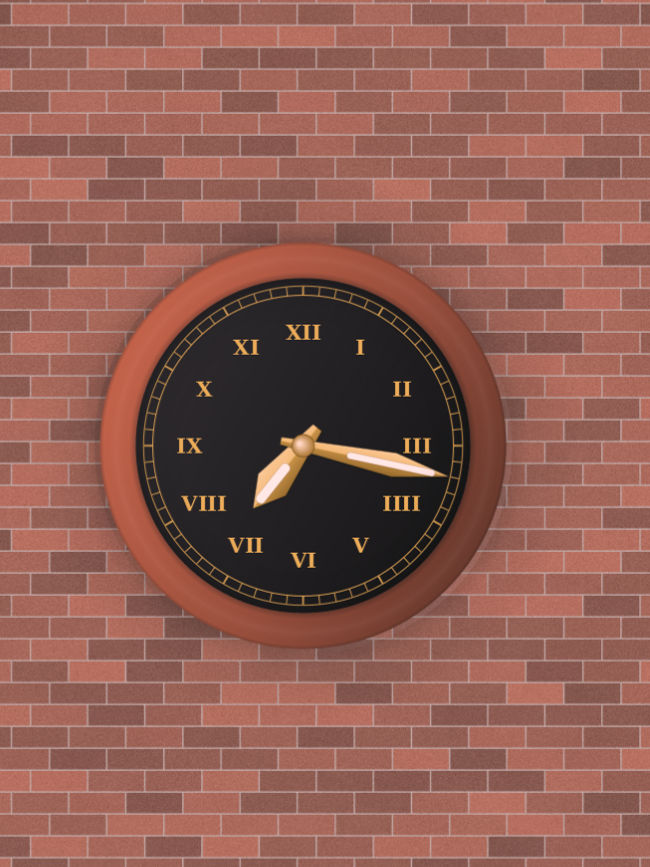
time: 7:17
